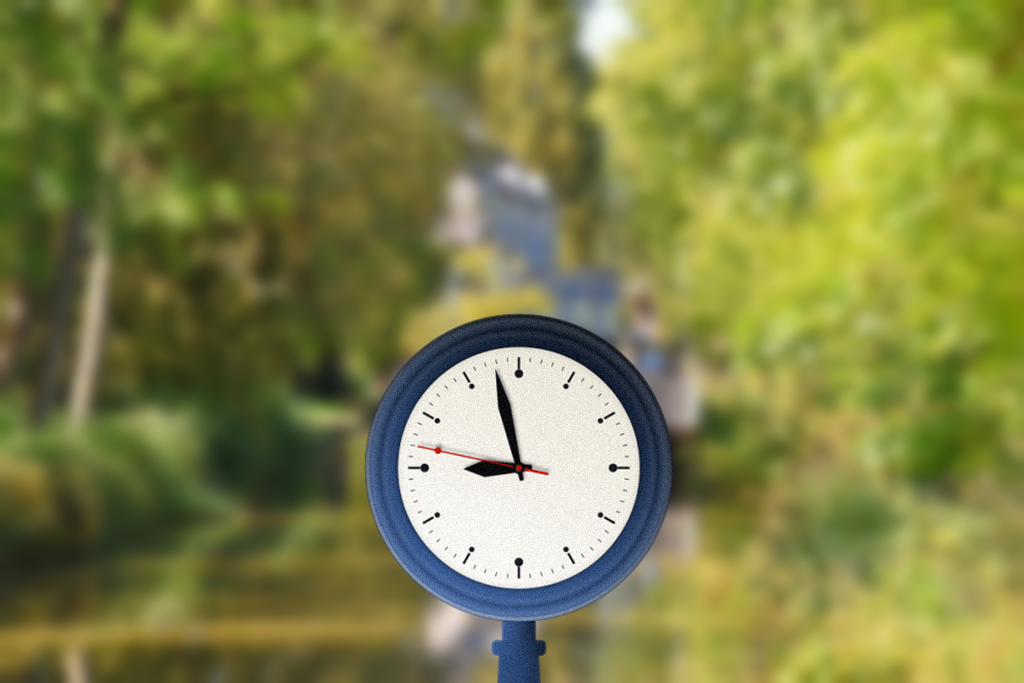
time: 8:57:47
